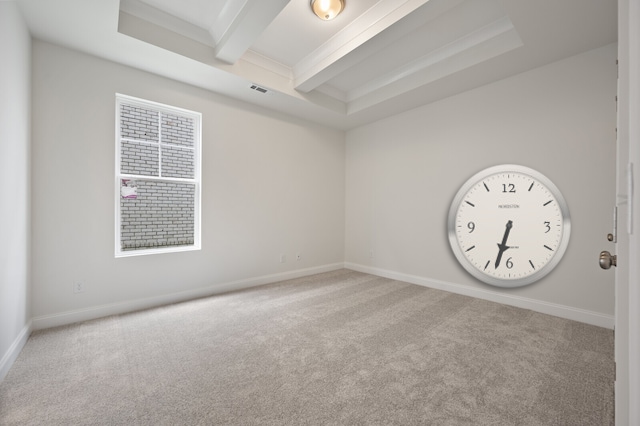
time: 6:33
